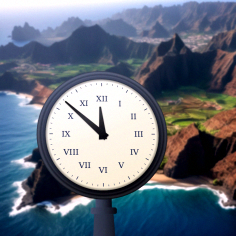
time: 11:52
